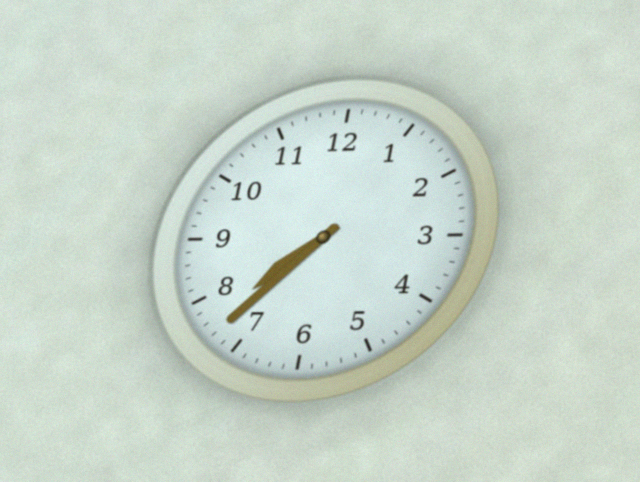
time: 7:37
